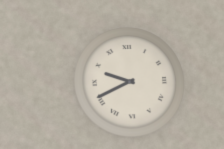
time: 9:41
